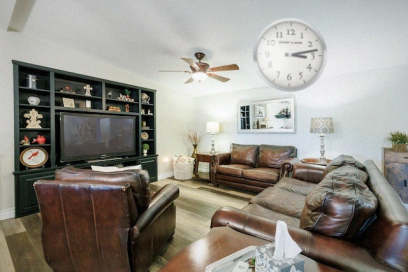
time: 3:13
